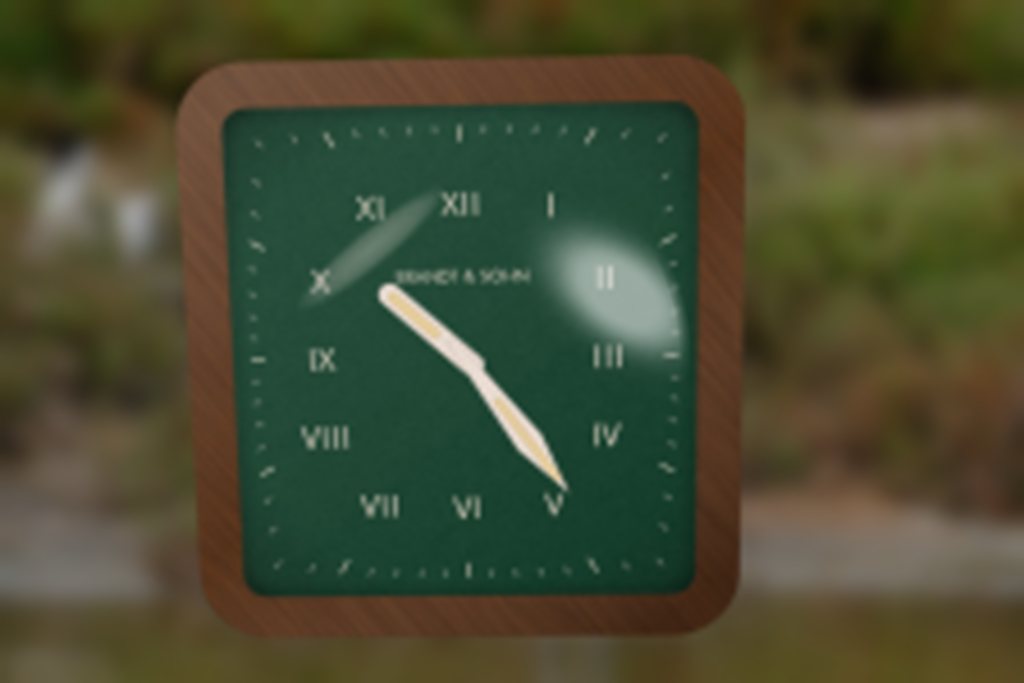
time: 10:24
